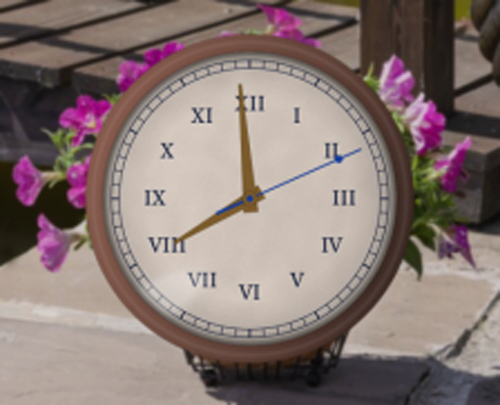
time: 7:59:11
